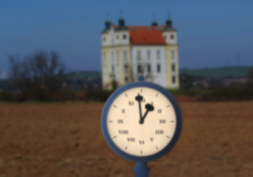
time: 12:59
